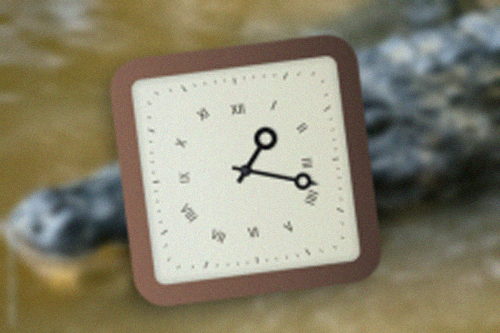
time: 1:18
